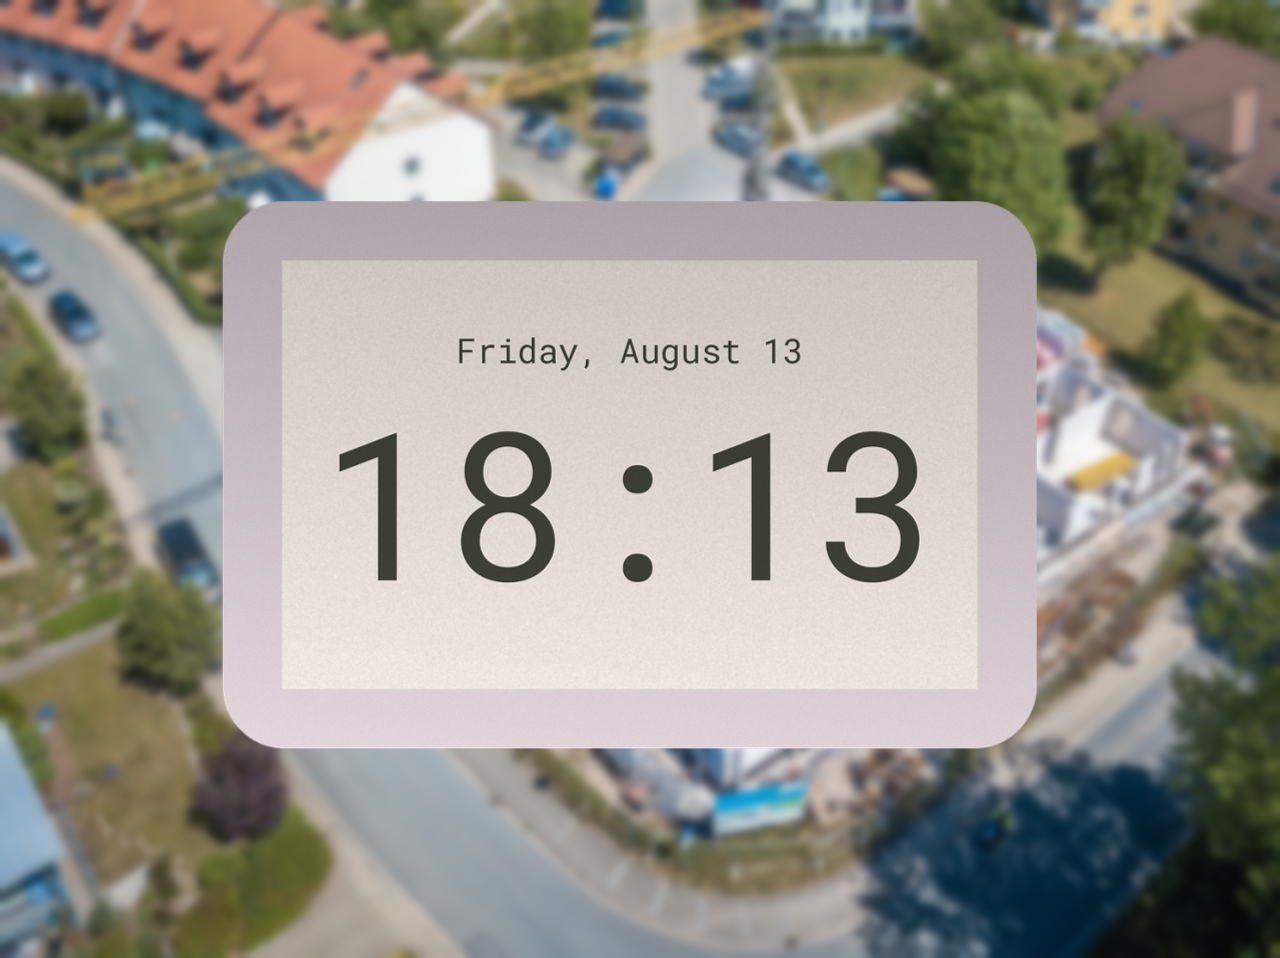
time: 18:13
